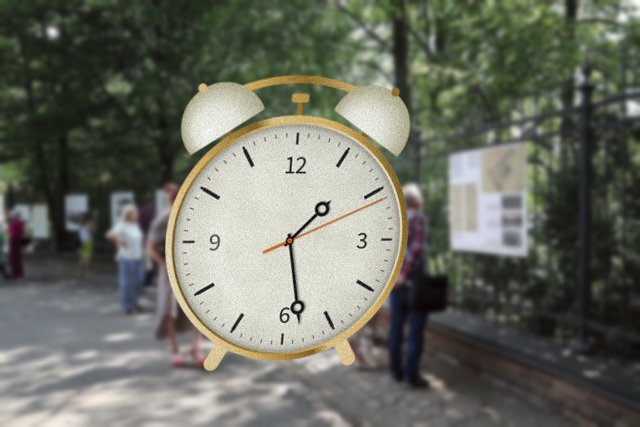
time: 1:28:11
